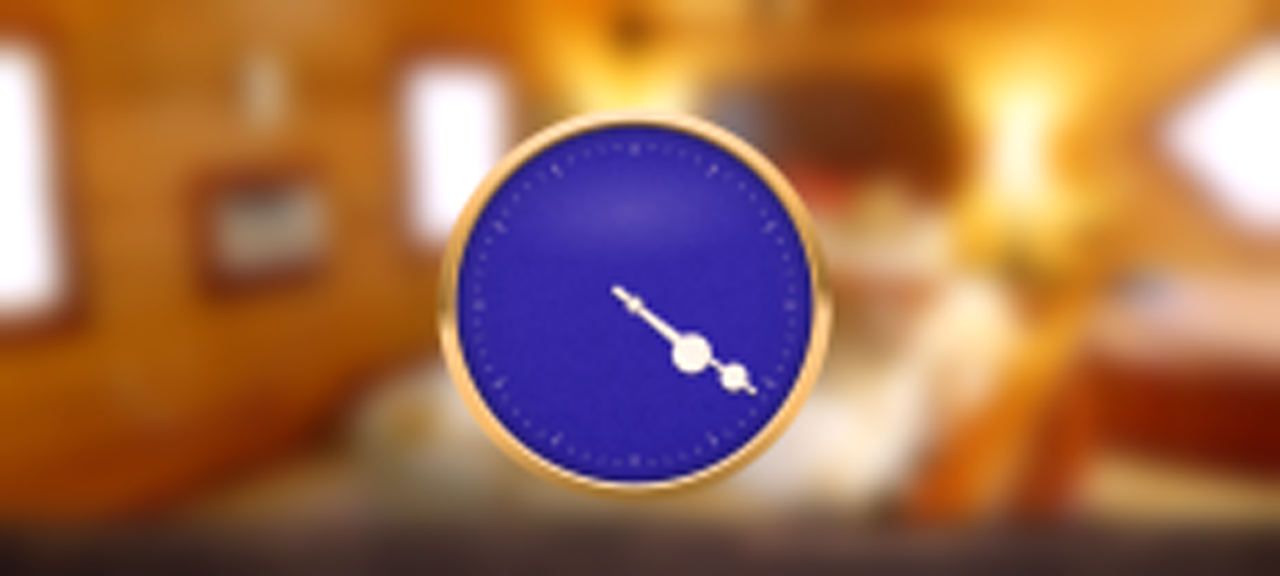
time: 4:21
